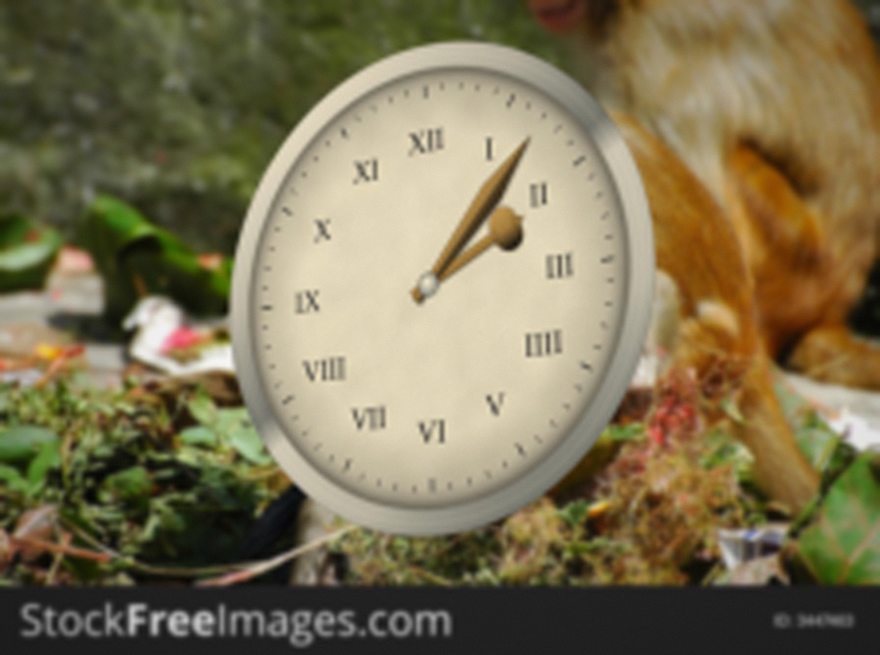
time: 2:07
